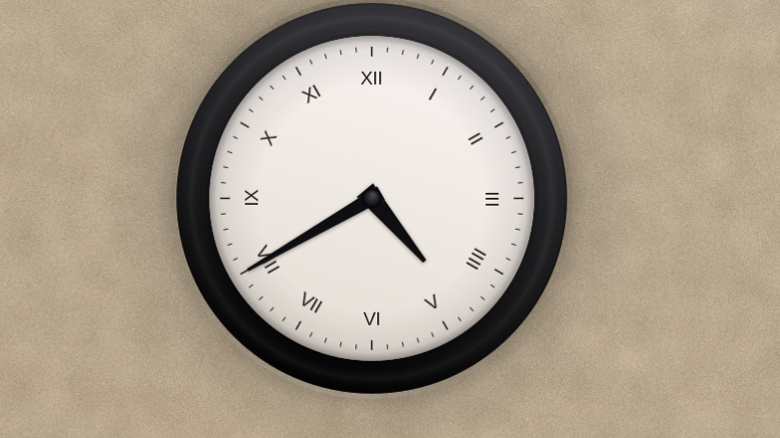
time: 4:40
